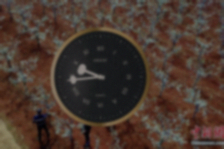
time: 9:44
